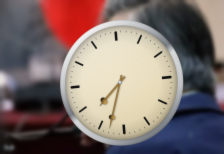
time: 7:33
